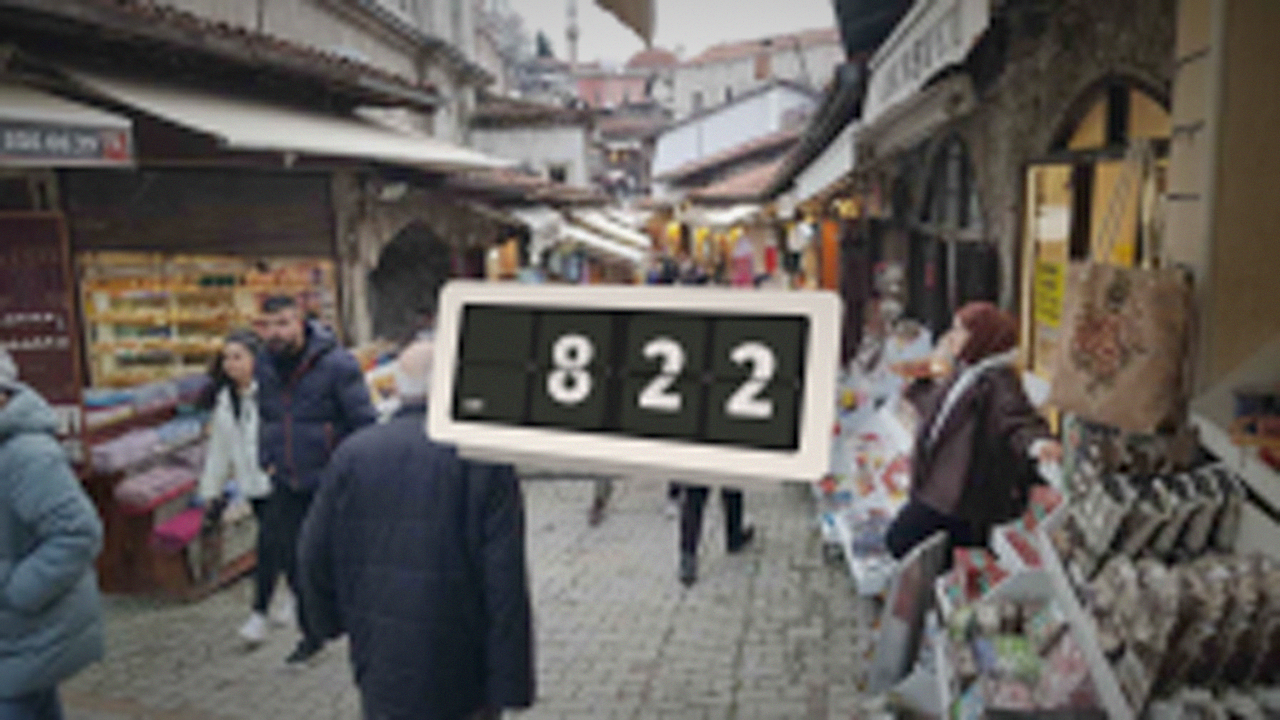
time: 8:22
